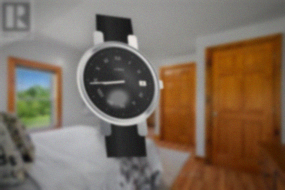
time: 8:44
